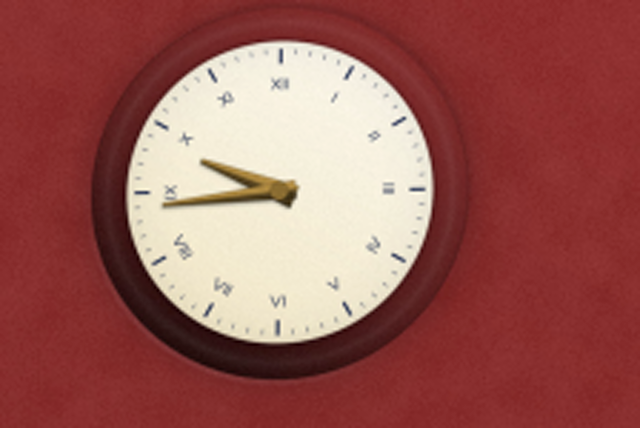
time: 9:44
